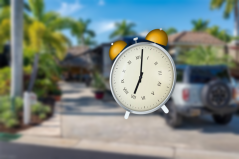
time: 7:02
